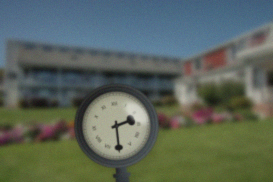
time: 2:30
